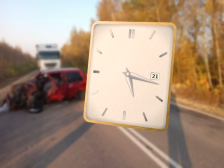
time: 5:17
